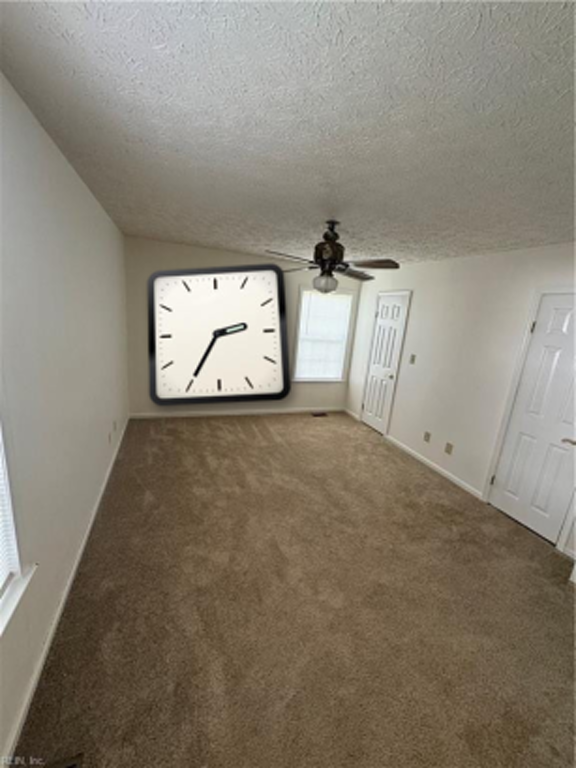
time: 2:35
